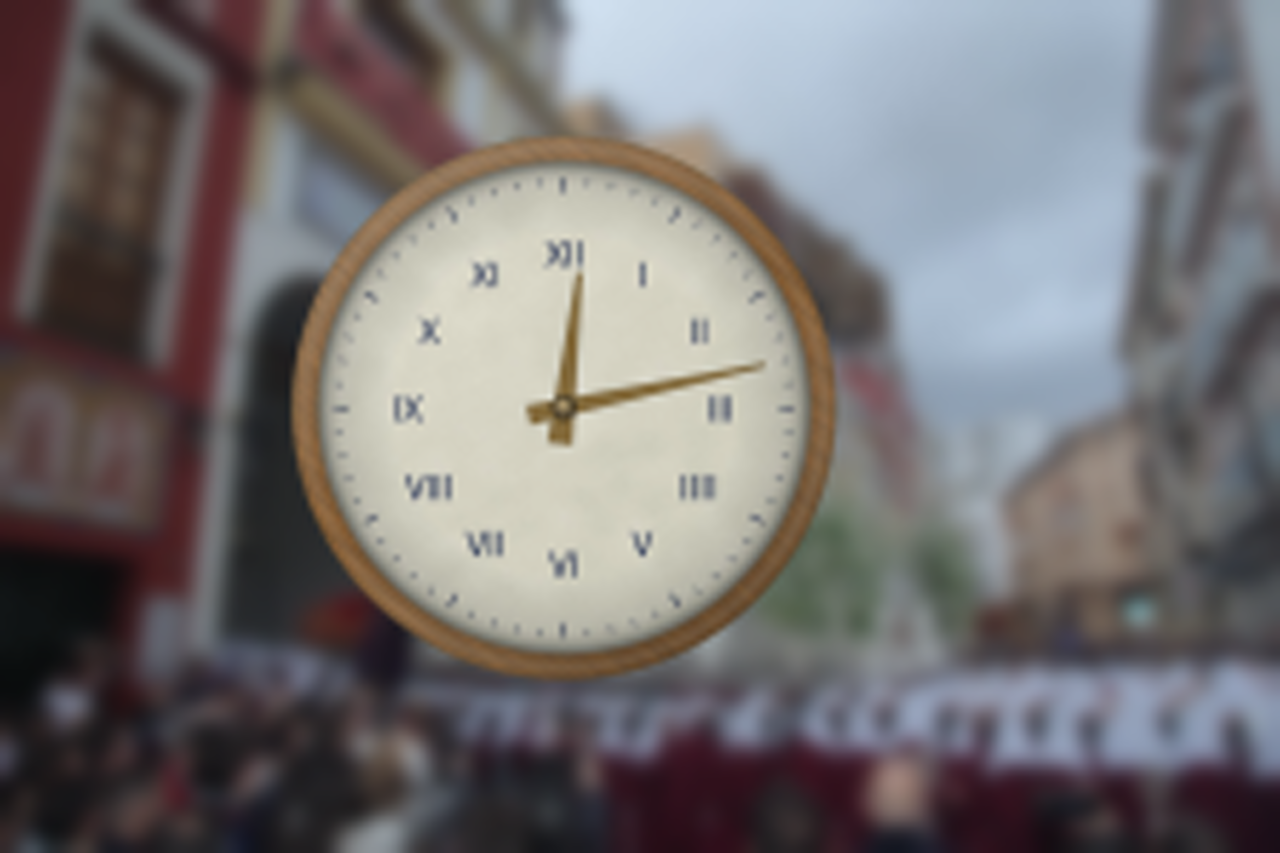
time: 12:13
